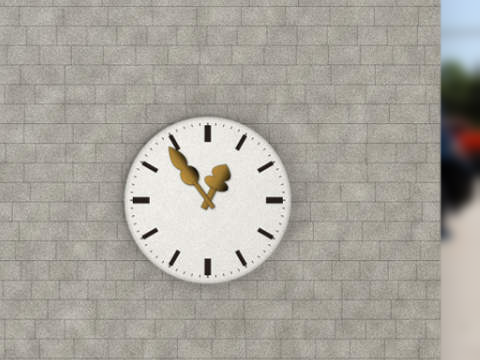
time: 12:54
